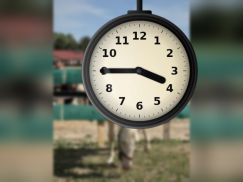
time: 3:45
